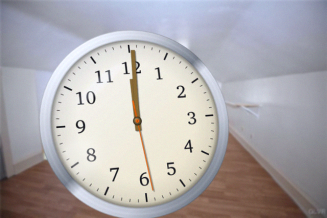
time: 12:00:29
